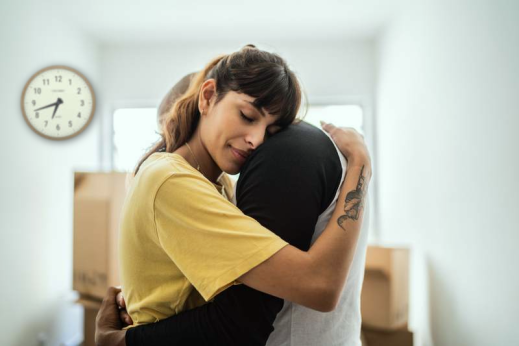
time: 6:42
